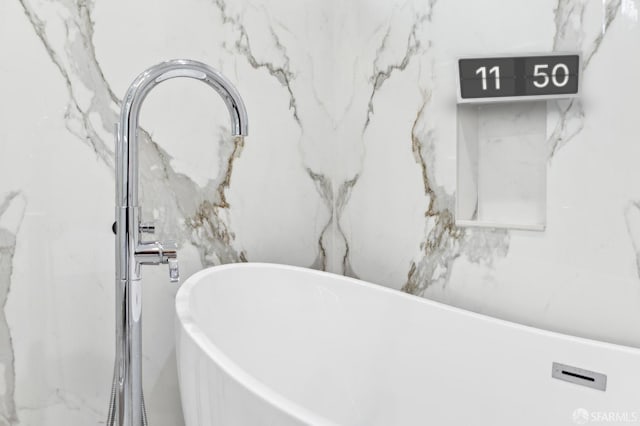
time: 11:50
